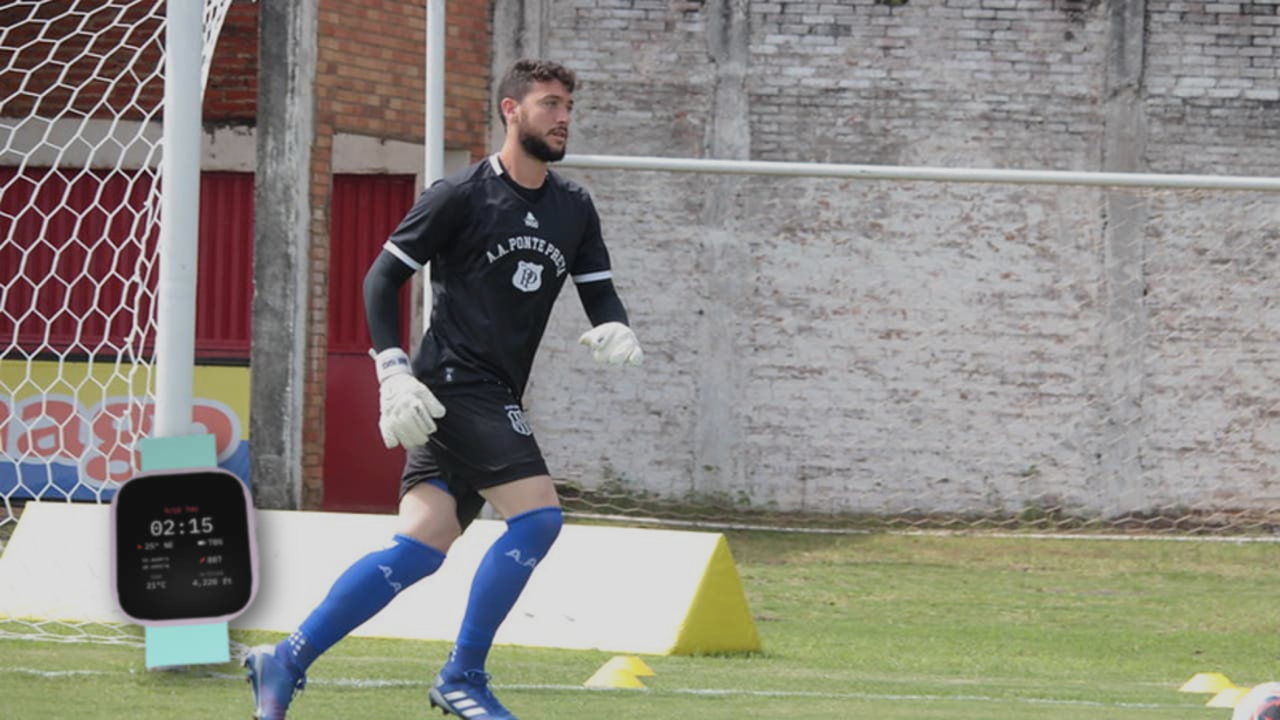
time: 2:15
